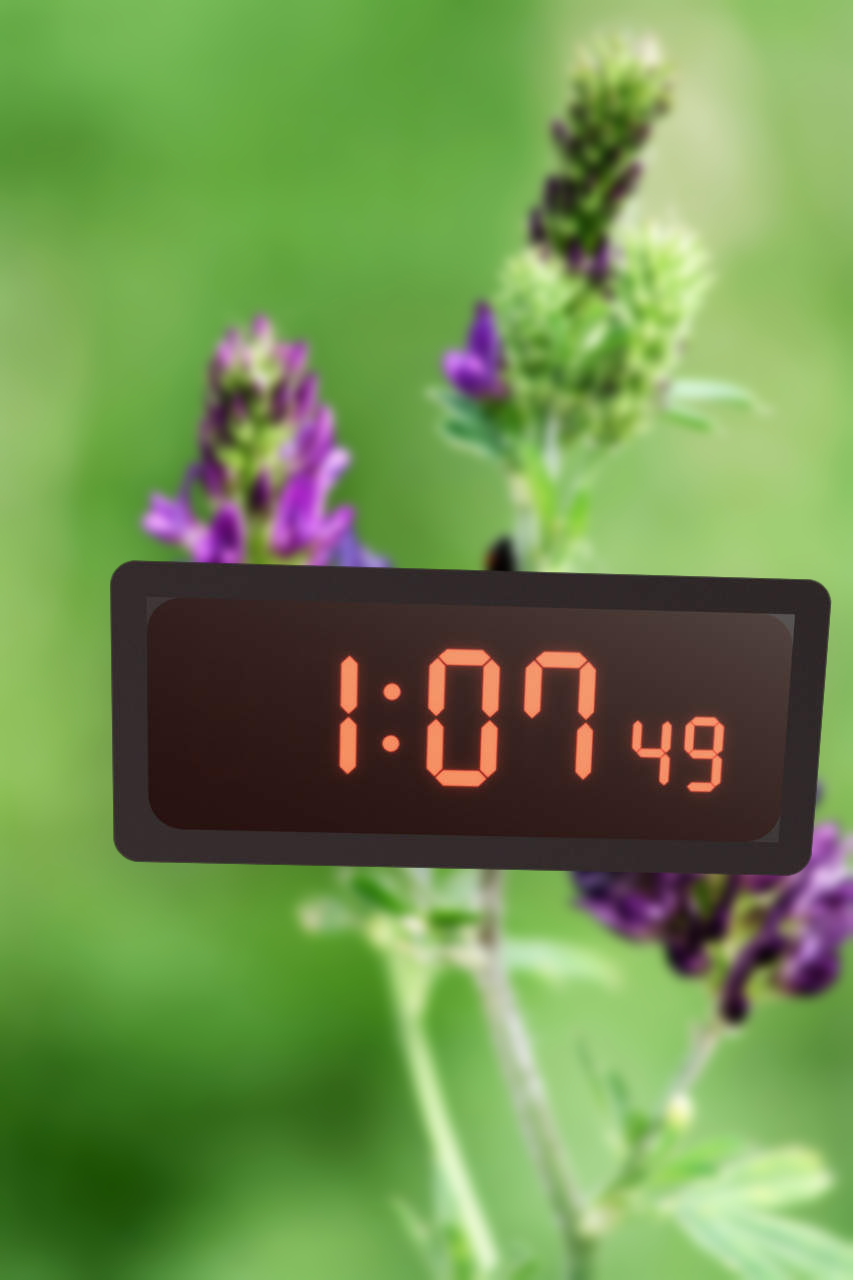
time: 1:07:49
